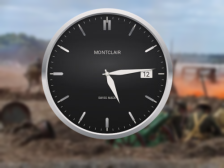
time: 5:14
